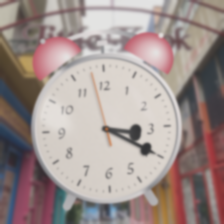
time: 3:19:58
